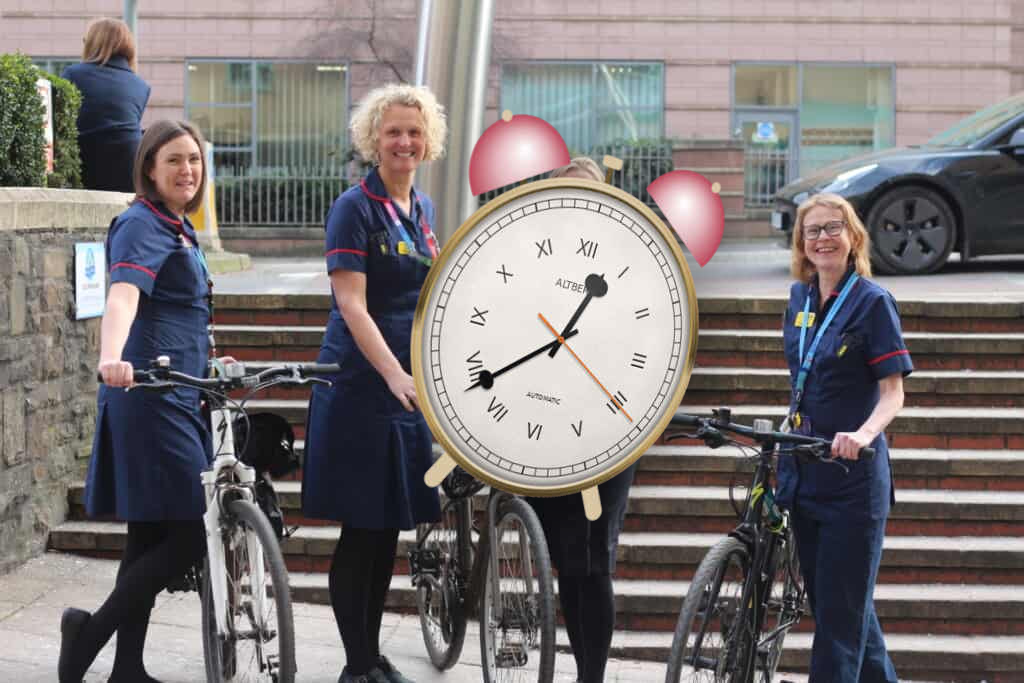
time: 12:38:20
